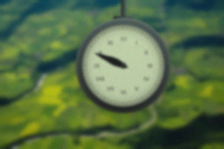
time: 9:49
